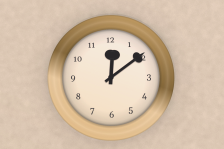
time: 12:09
